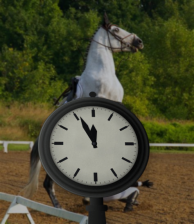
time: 11:56
